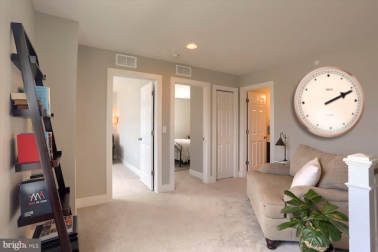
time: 2:11
